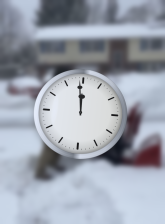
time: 11:59
